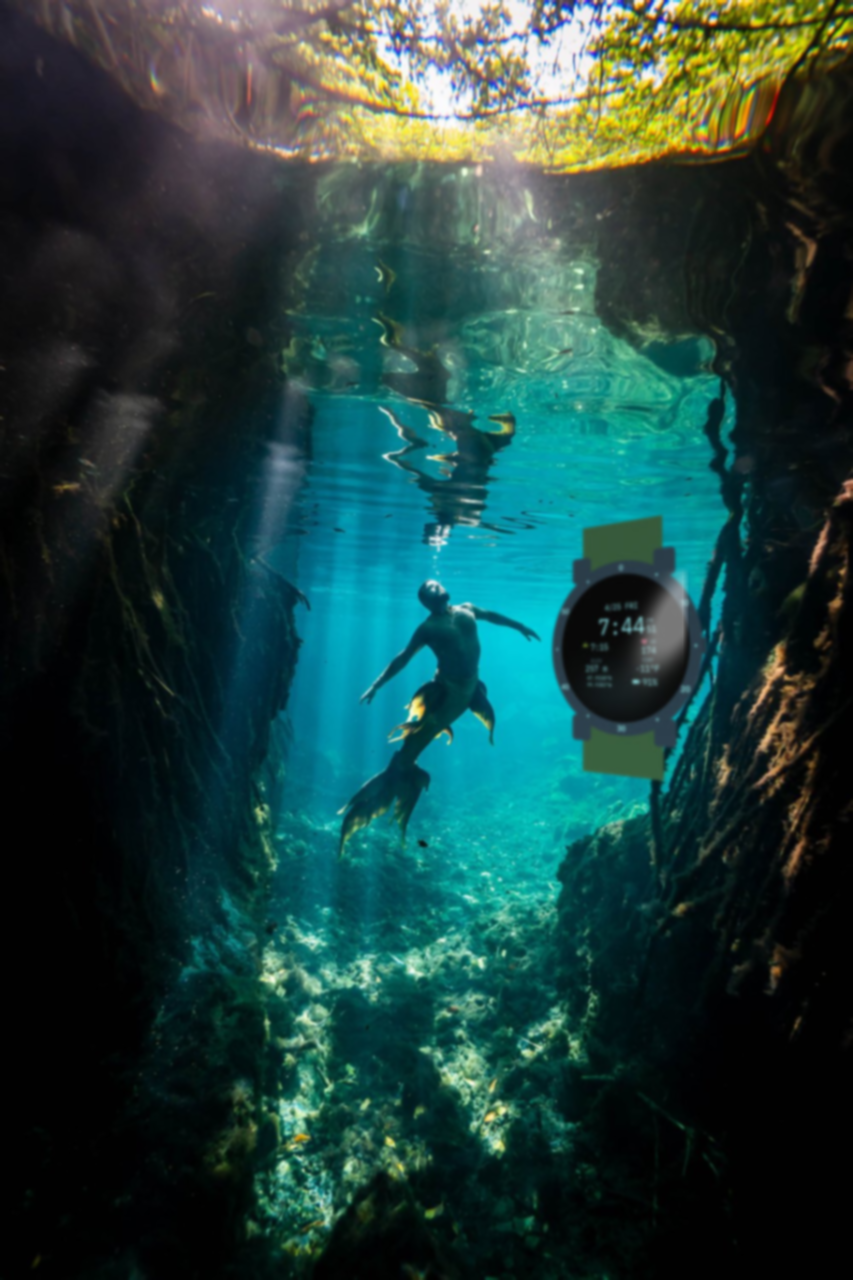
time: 7:44
